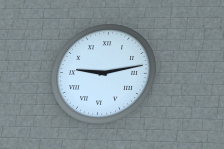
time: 9:13
